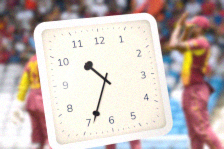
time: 10:34
